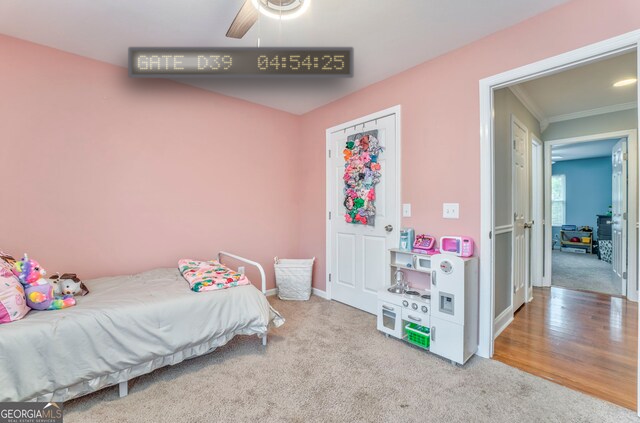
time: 4:54:25
